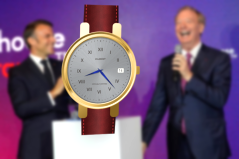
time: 8:23
